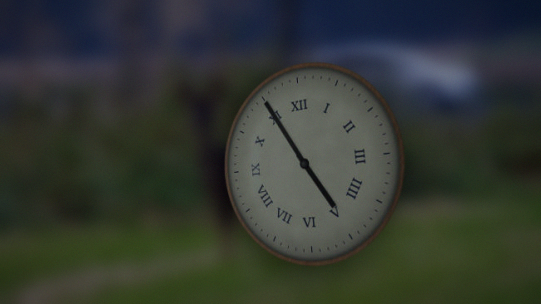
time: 4:55
